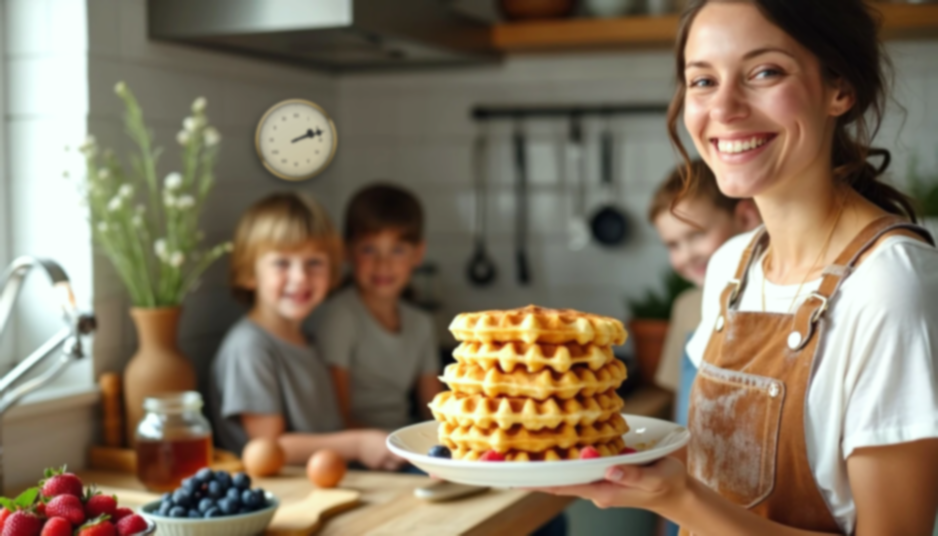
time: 2:12
